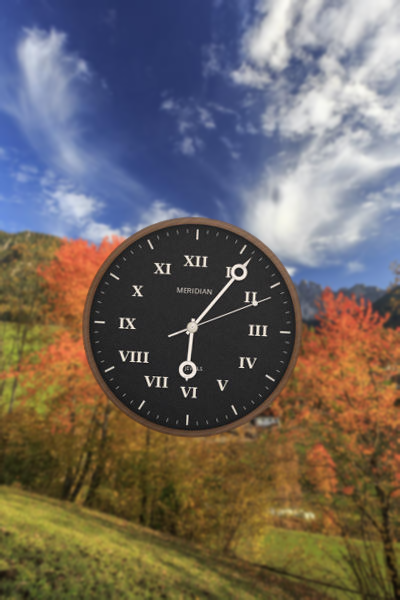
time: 6:06:11
